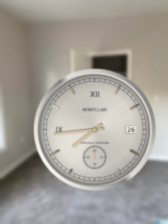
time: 7:44
